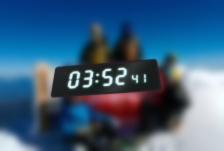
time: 3:52:41
